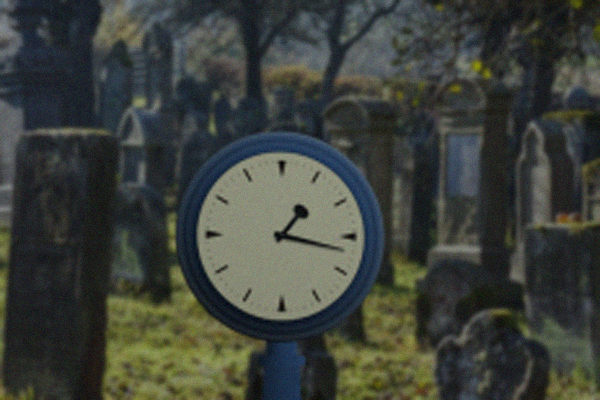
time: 1:17
